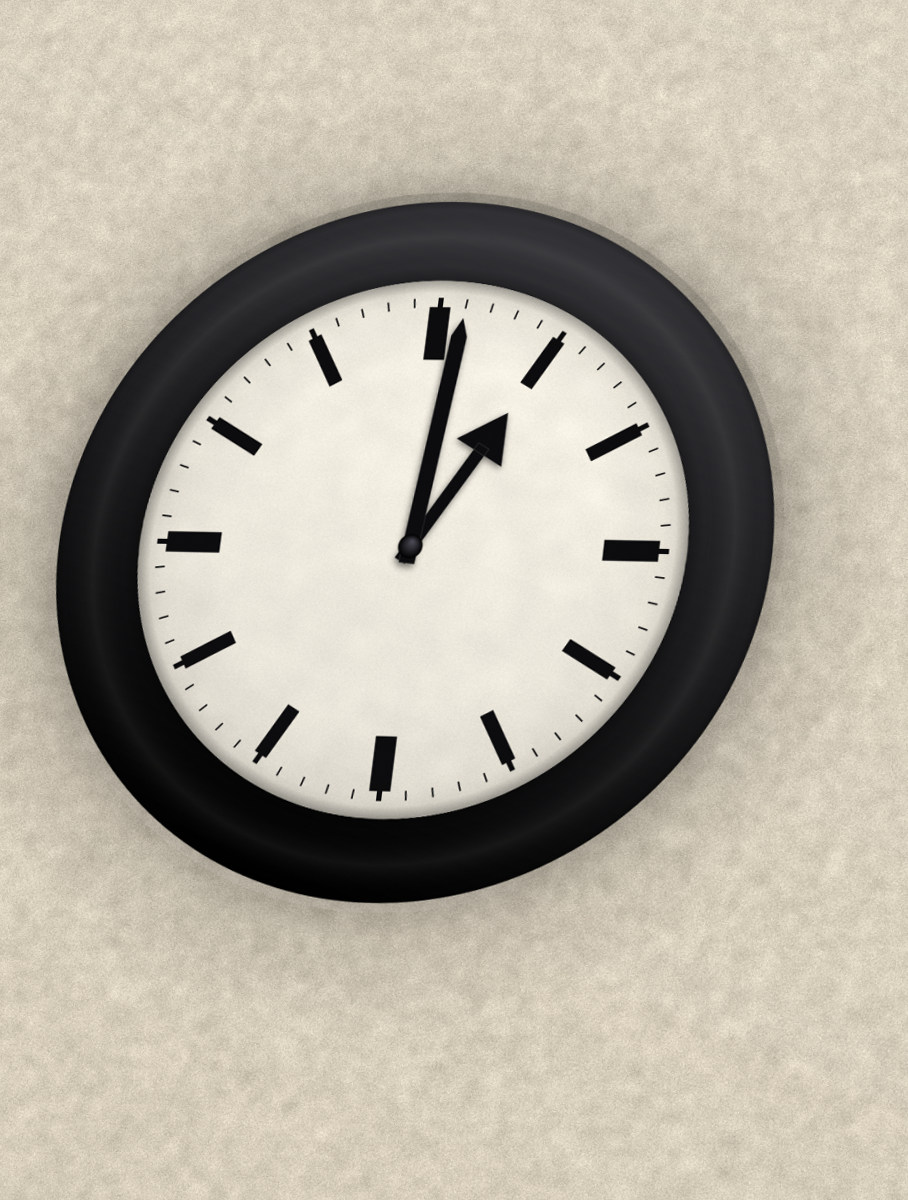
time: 1:01
